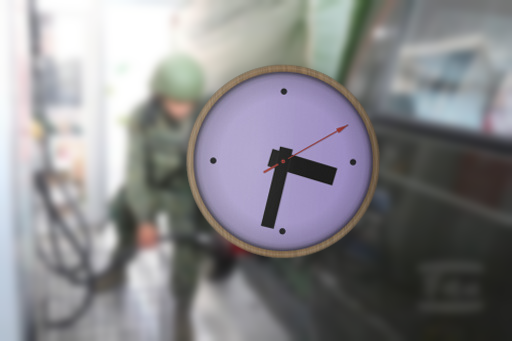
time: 3:32:10
